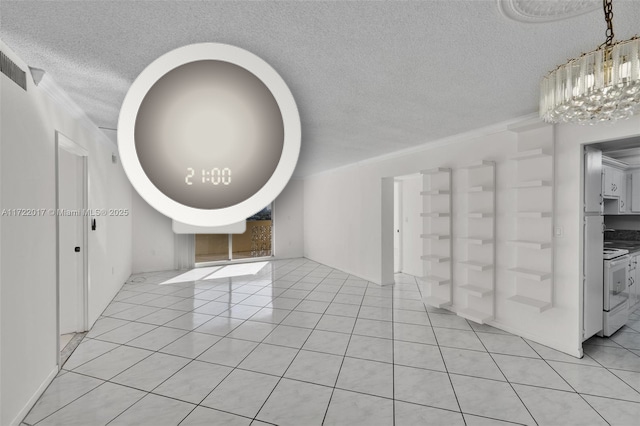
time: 21:00
